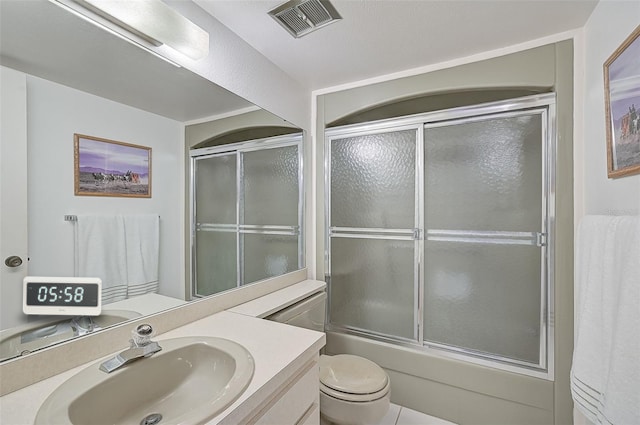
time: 5:58
